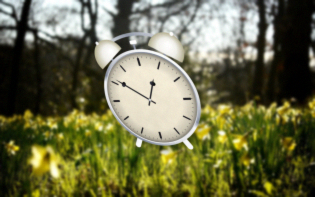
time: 12:51
